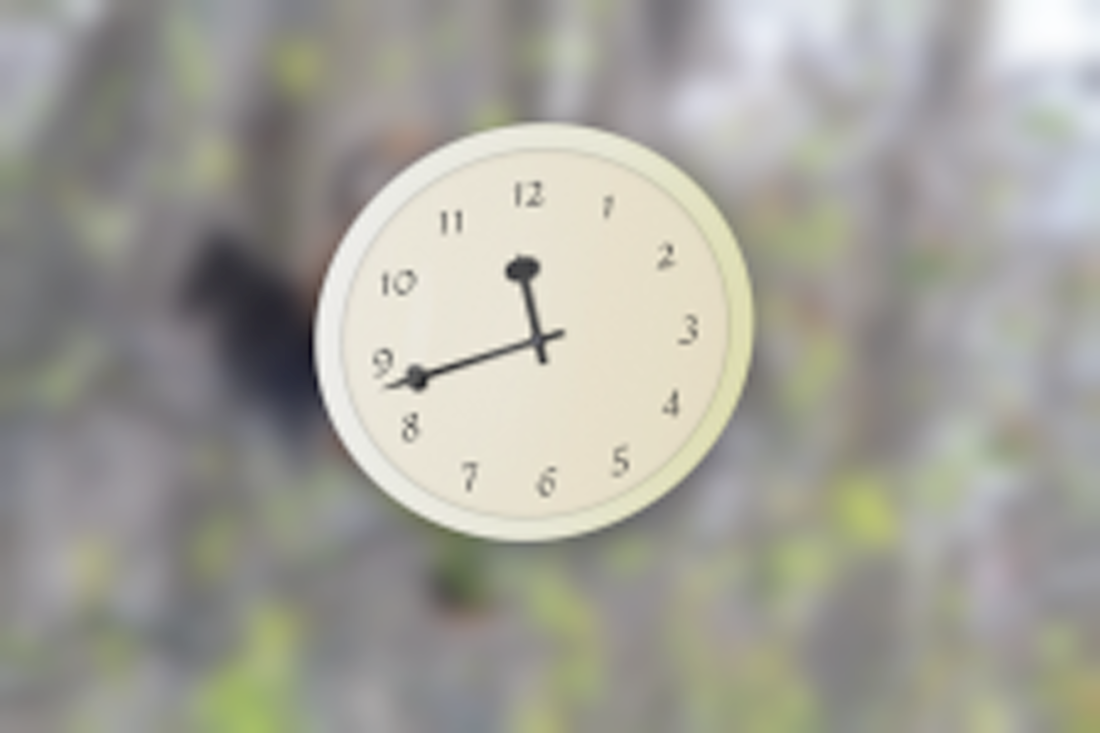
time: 11:43
